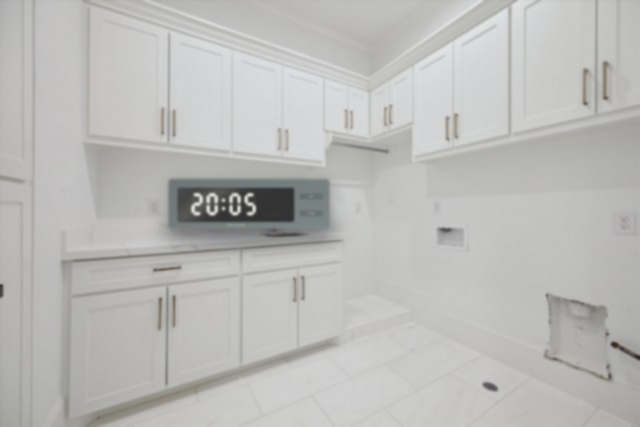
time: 20:05
